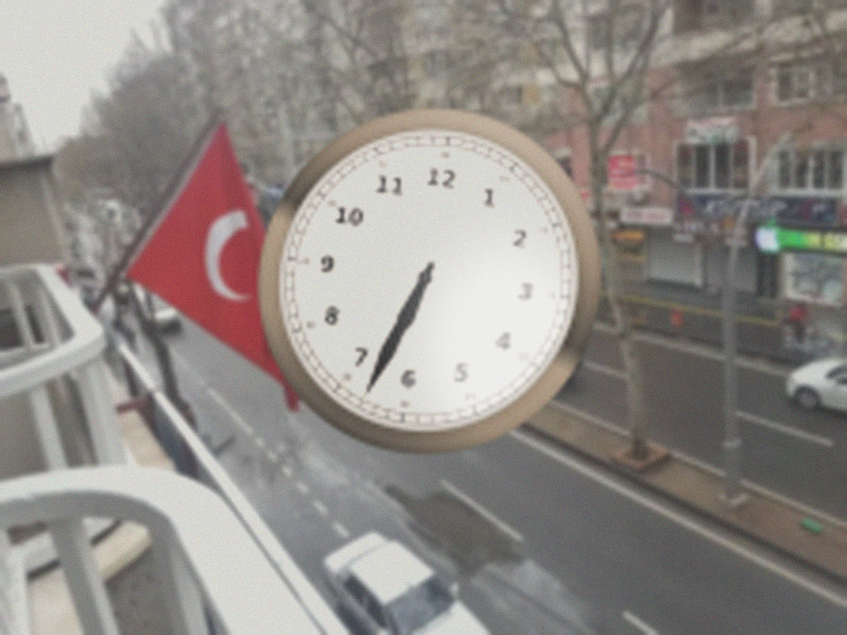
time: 6:33
